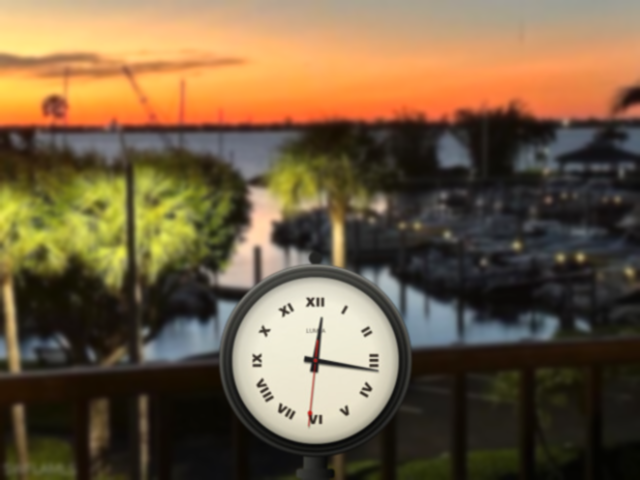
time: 12:16:31
